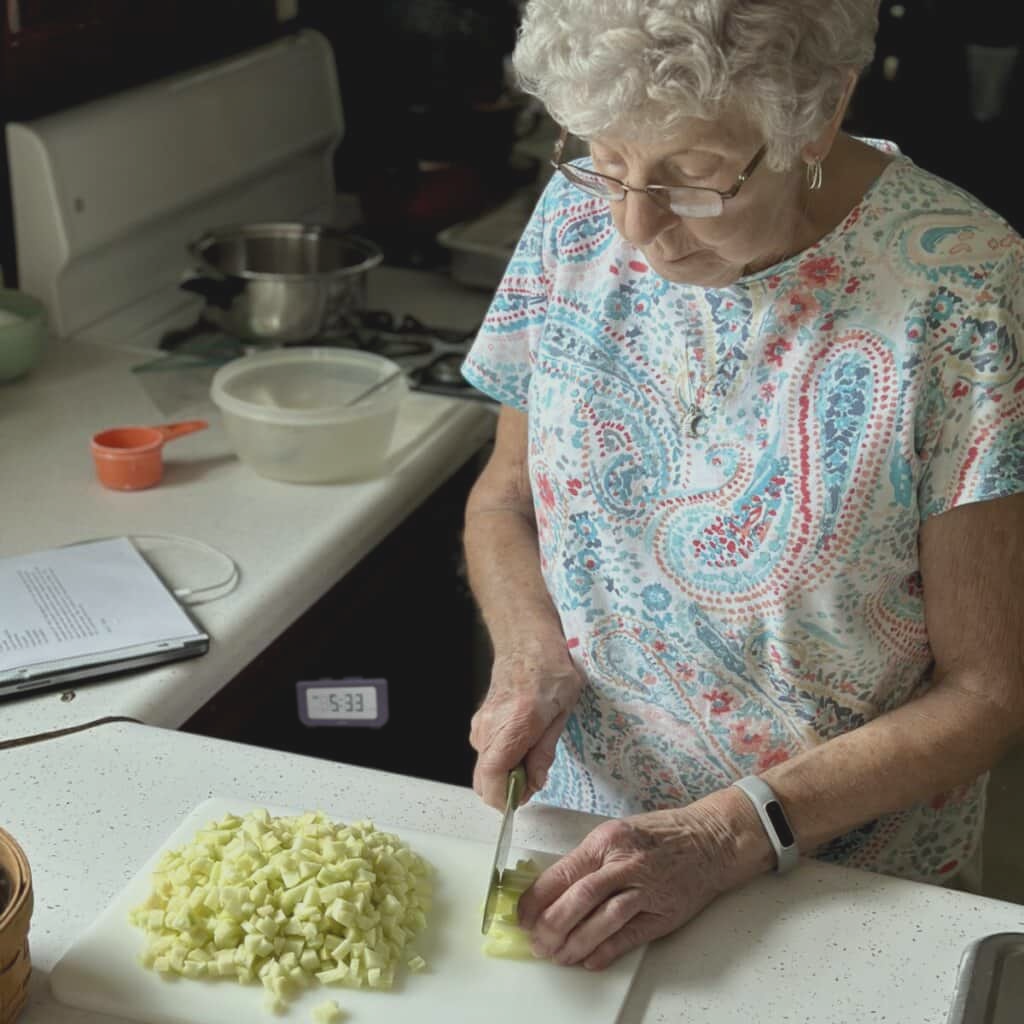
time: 5:33
